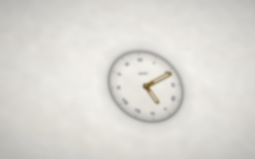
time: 5:11
